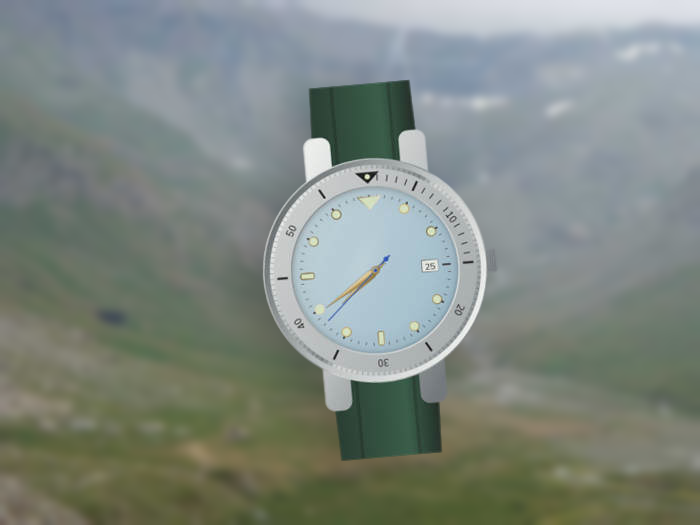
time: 7:39:38
